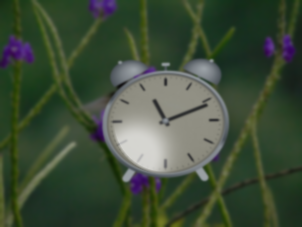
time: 11:11
